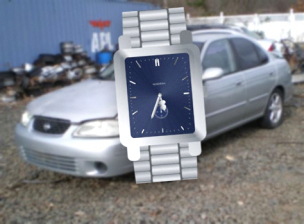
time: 5:34
